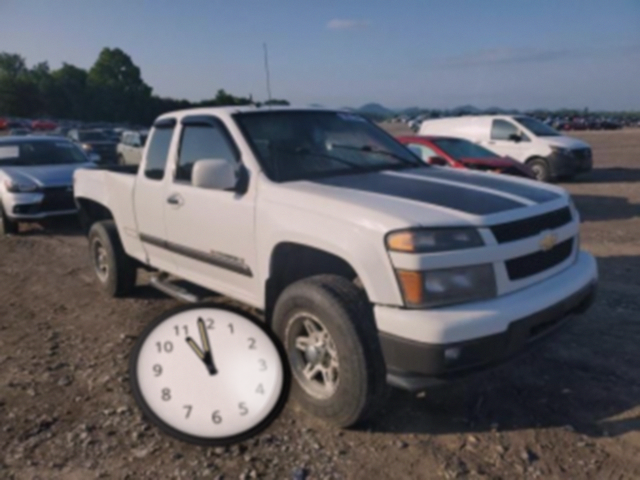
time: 10:59
